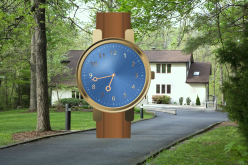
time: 6:43
